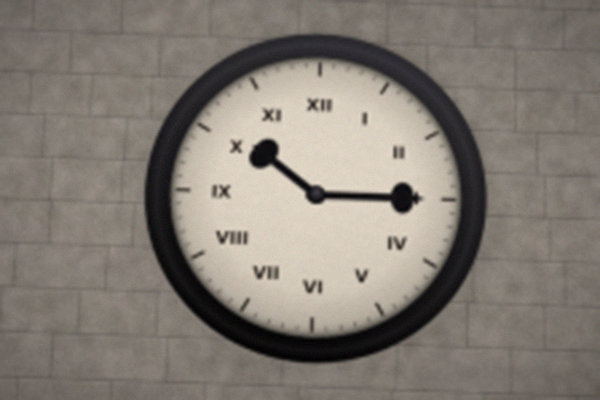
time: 10:15
